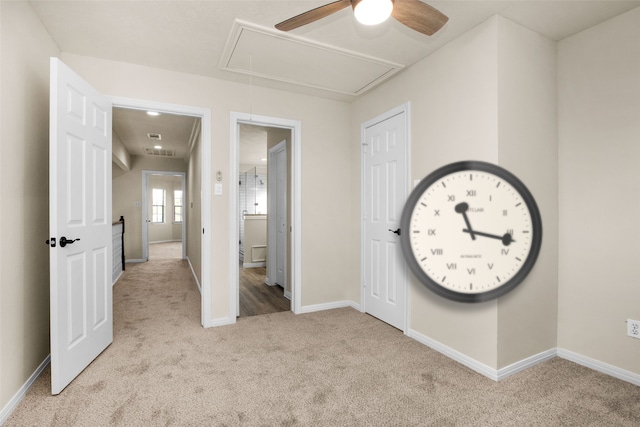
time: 11:17
